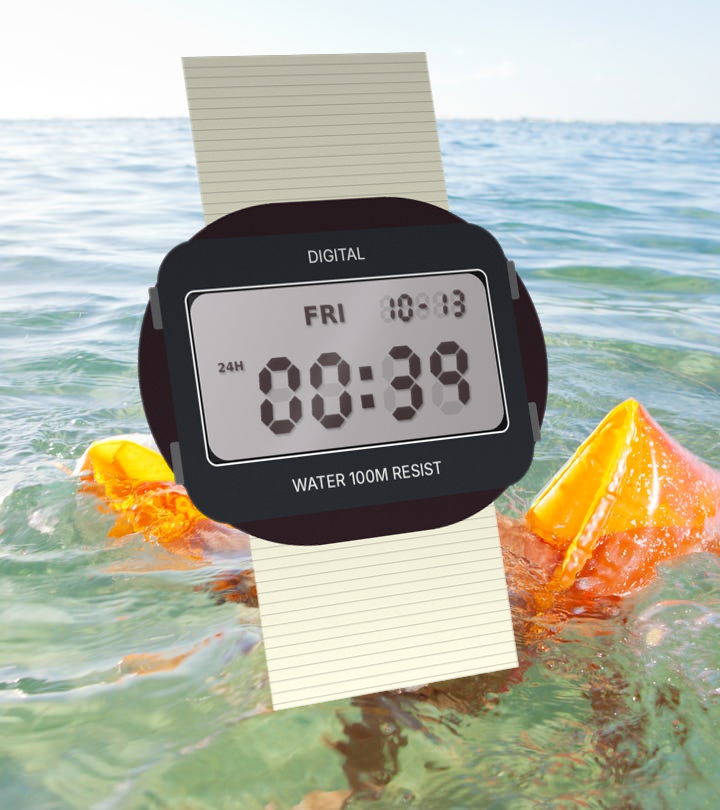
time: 0:39
